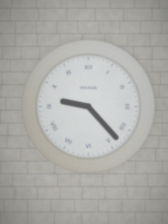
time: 9:23
